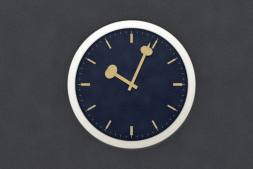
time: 10:04
